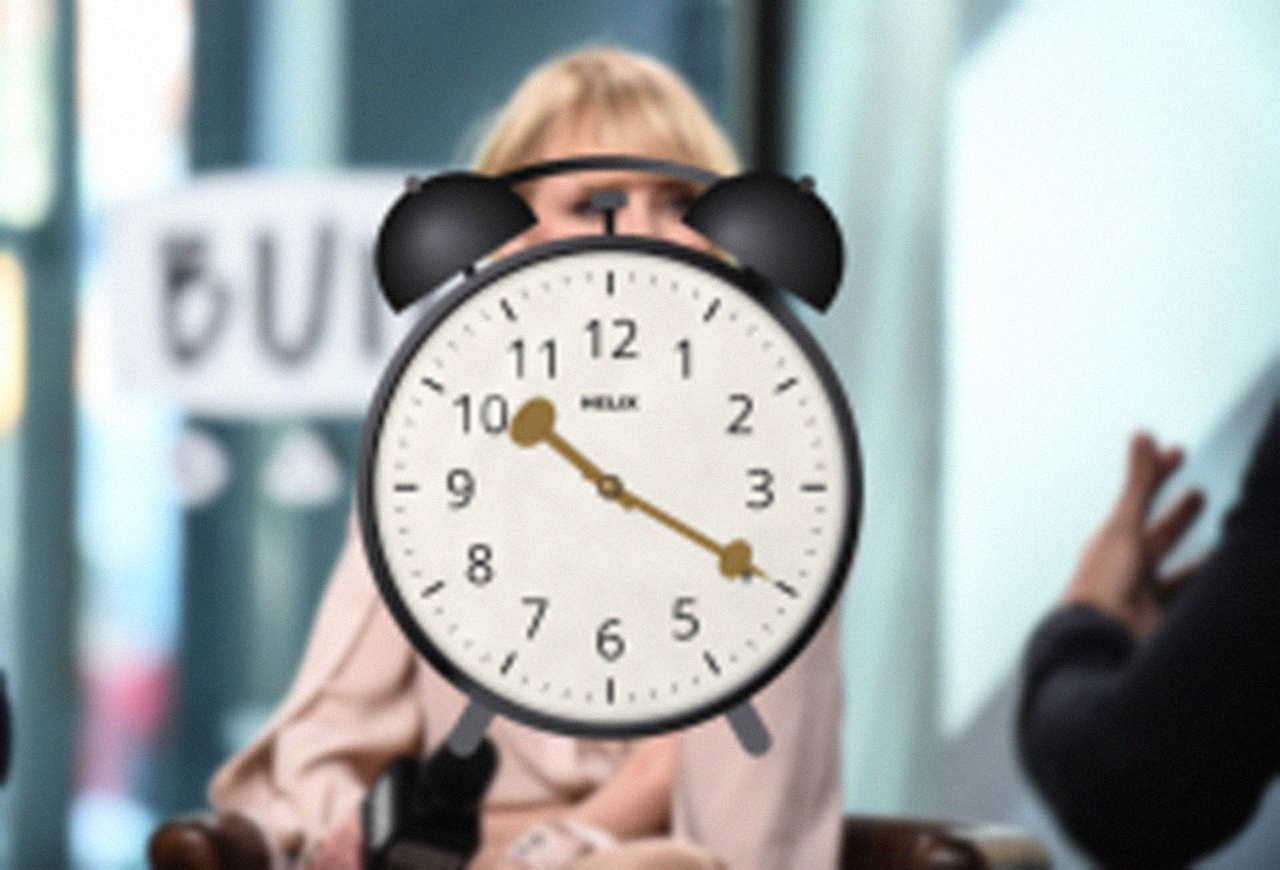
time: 10:20
